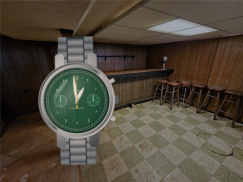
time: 12:59
